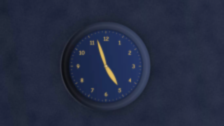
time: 4:57
